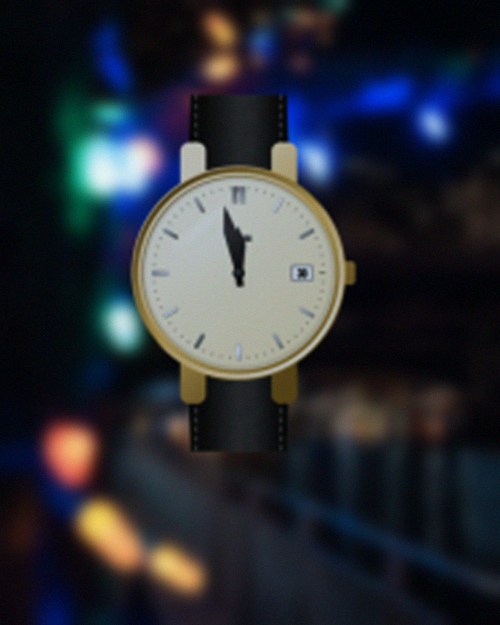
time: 11:58
